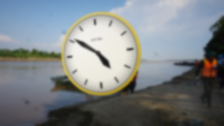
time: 4:51
